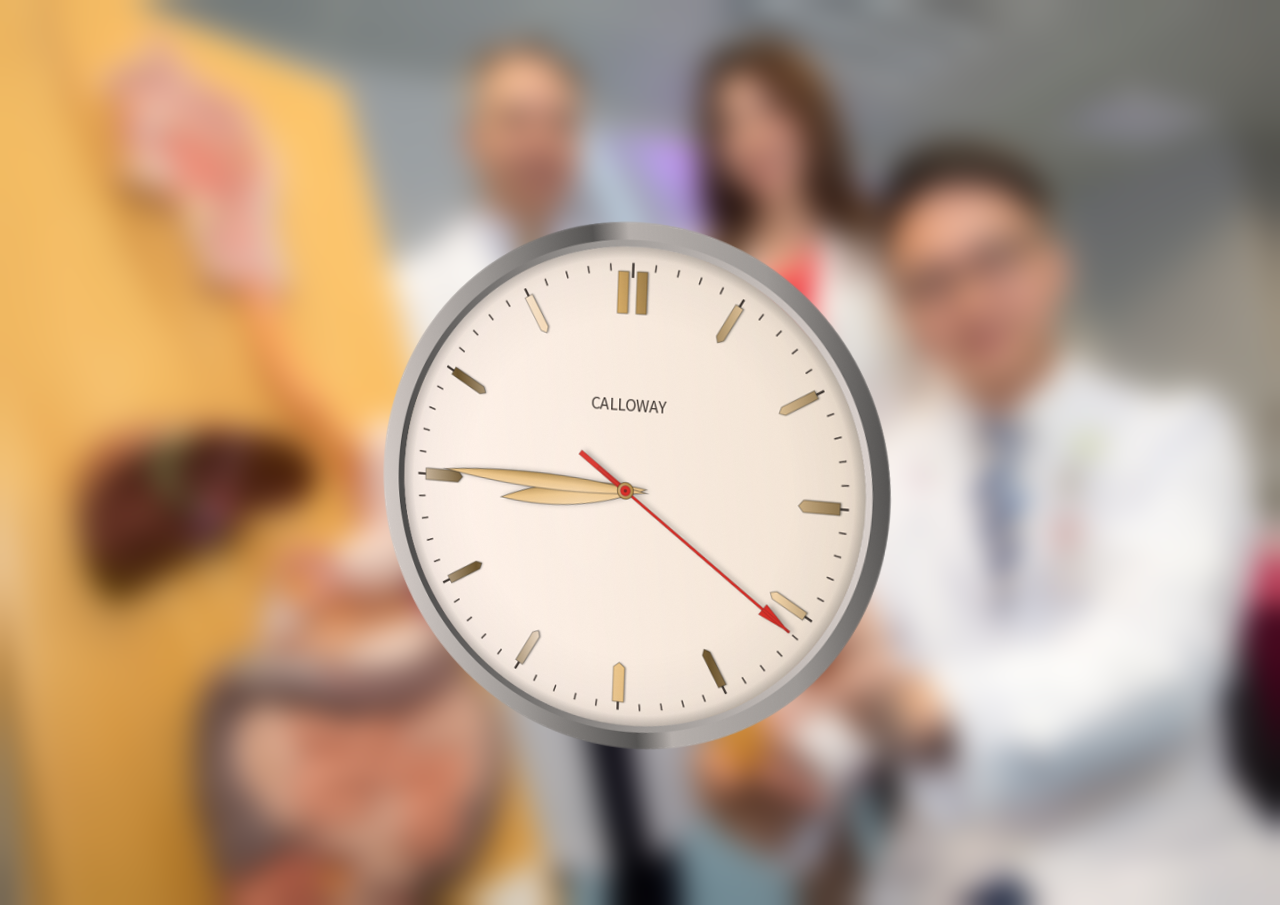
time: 8:45:21
